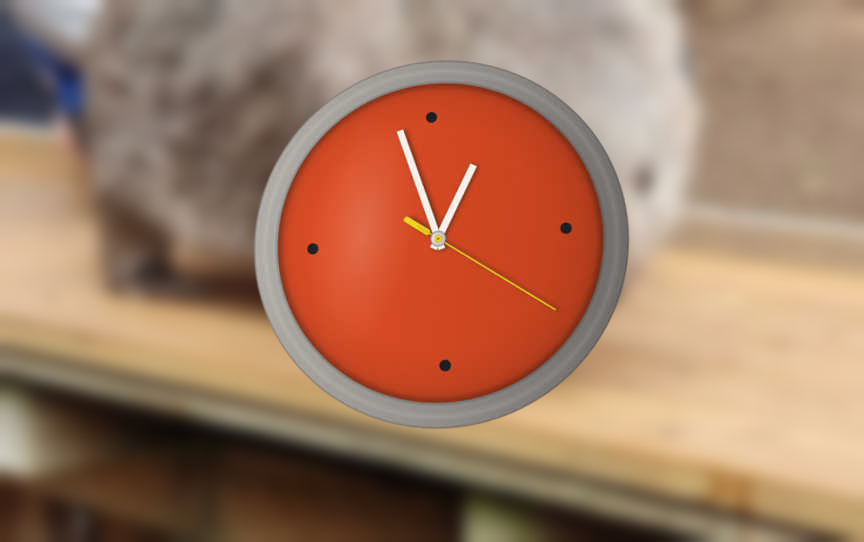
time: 12:57:21
